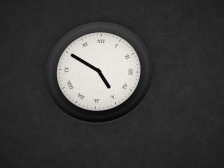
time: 4:50
